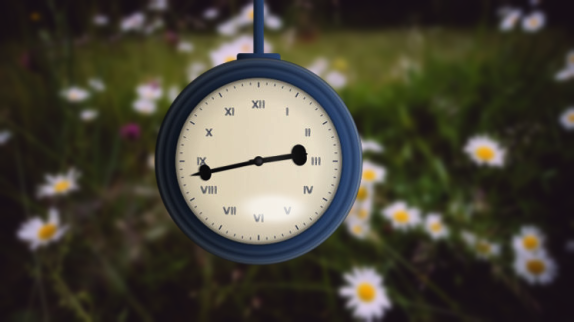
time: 2:43
